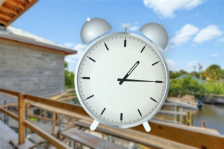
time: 1:15
